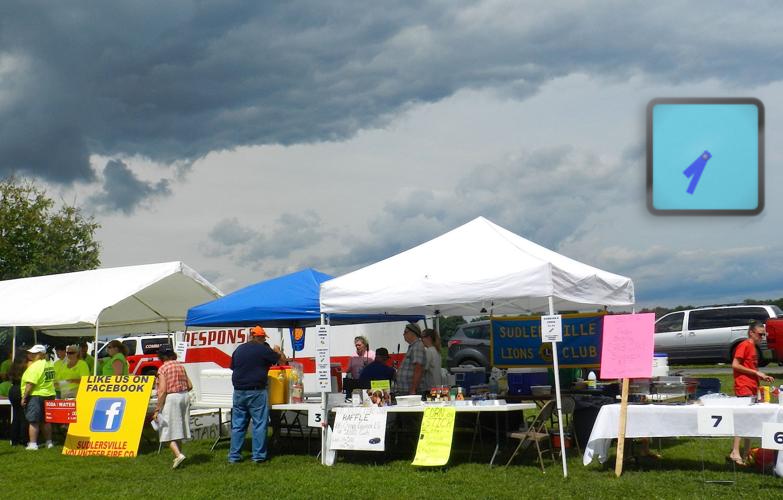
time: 7:34
